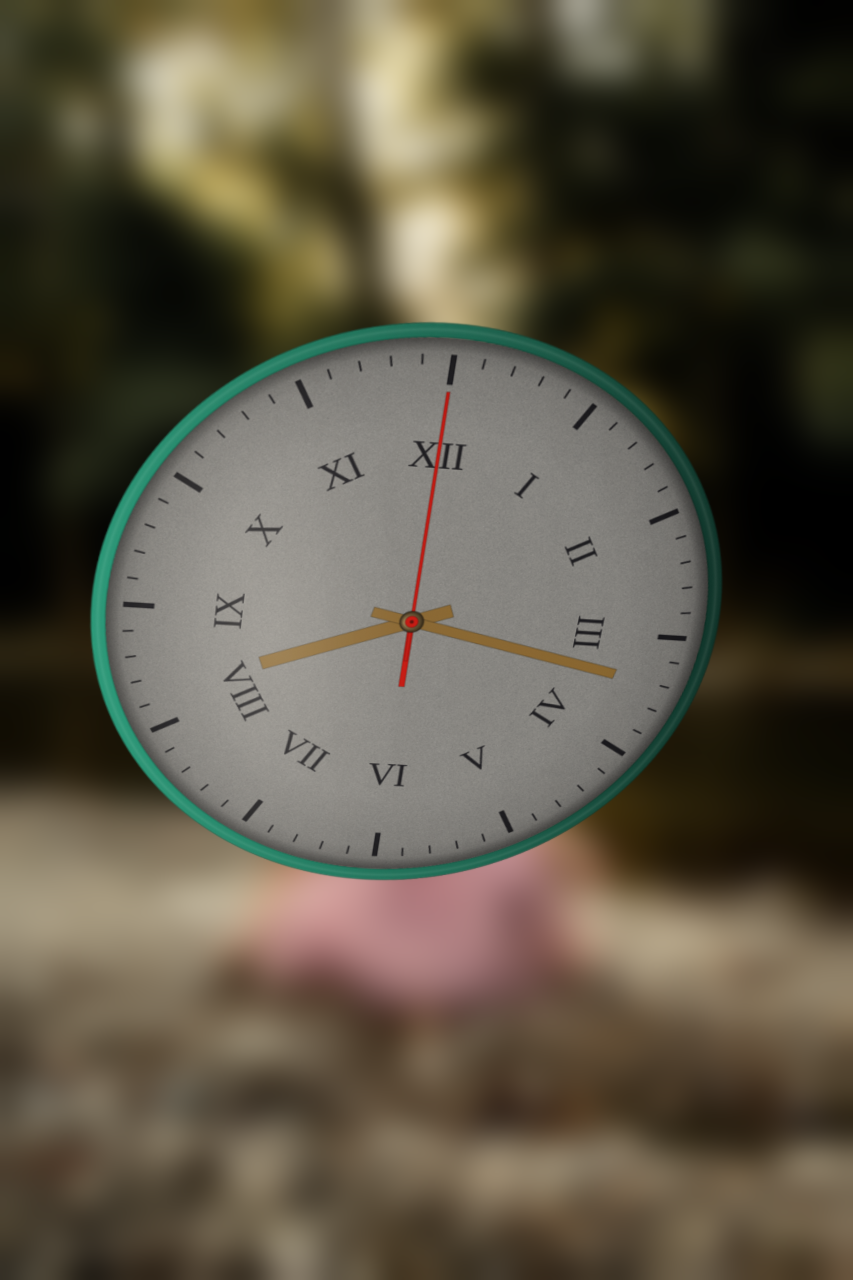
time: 8:17:00
